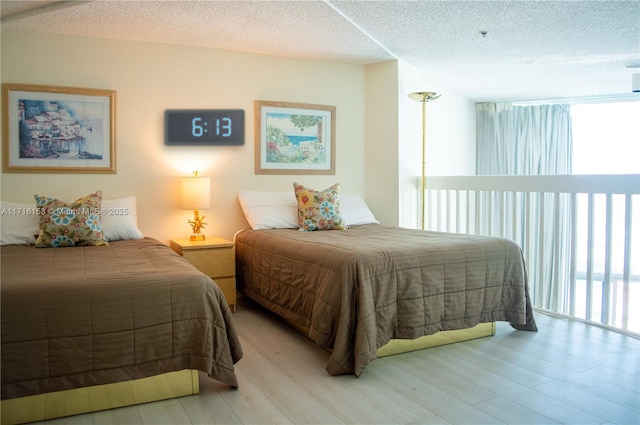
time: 6:13
